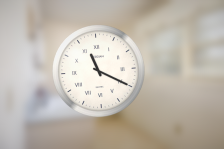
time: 11:20
